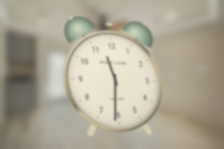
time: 11:31
